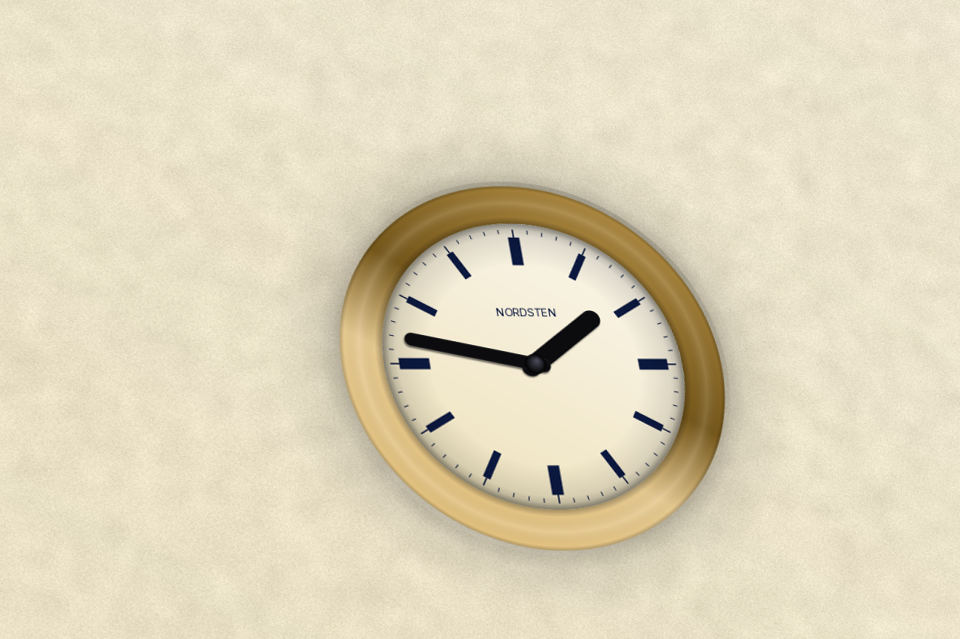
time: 1:47
